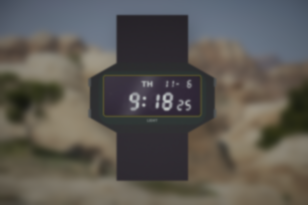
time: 9:18:25
